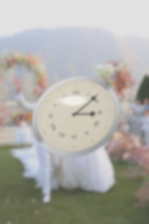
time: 3:08
